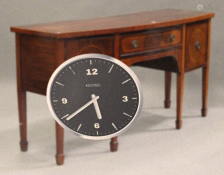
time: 5:39
